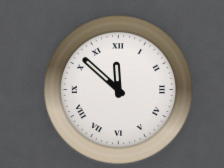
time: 11:52
